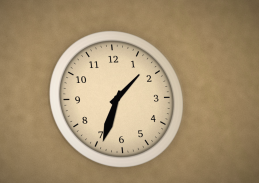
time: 1:34
